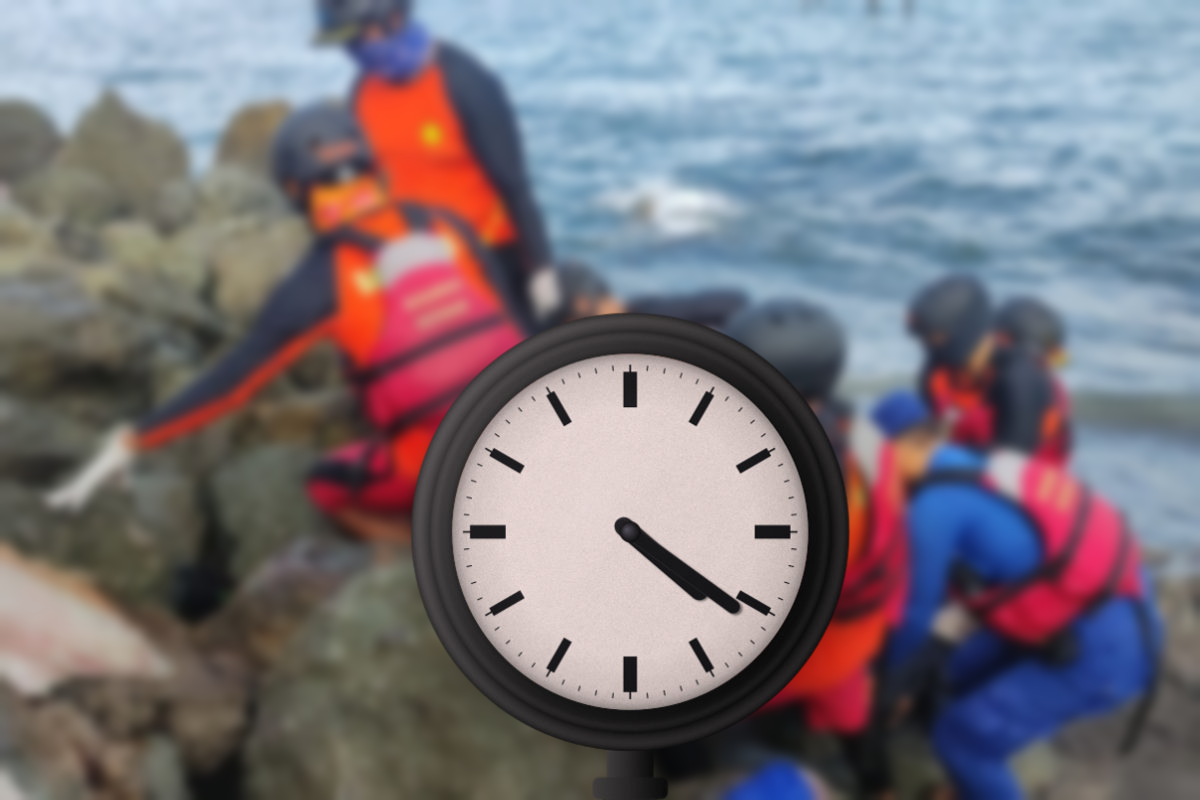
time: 4:21
